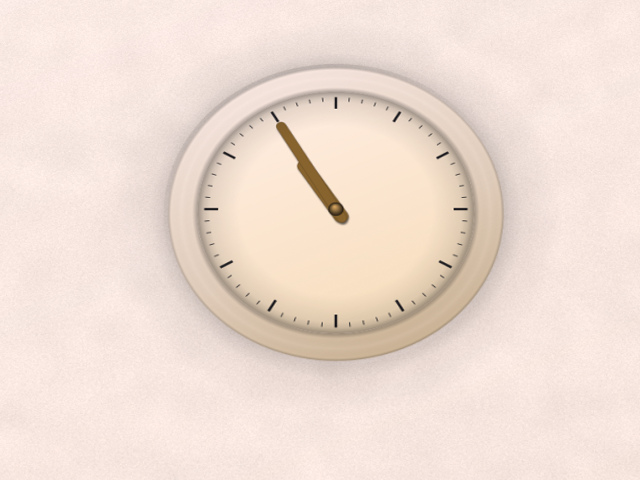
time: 10:55
